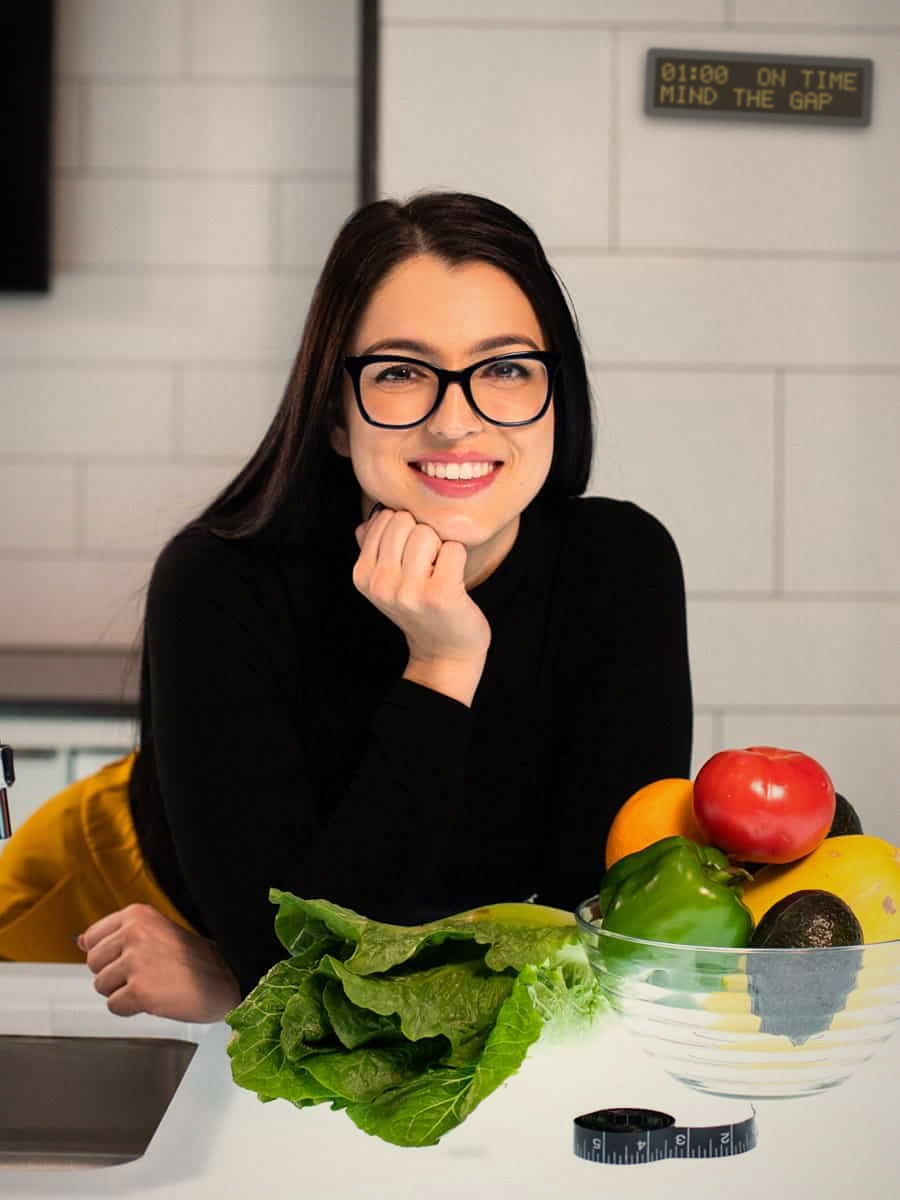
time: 1:00
